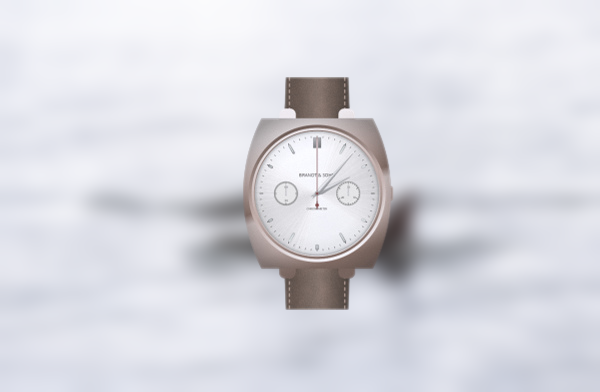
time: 2:07
